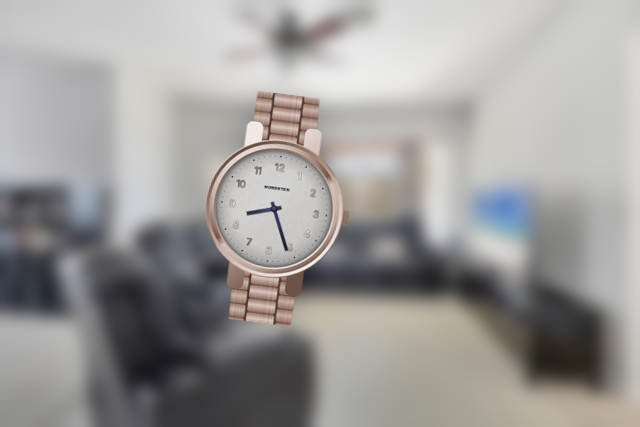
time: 8:26
